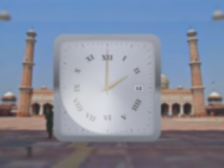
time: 2:00
